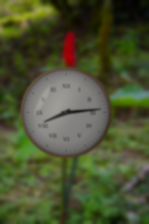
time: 8:14
